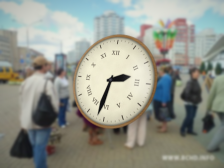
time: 2:32
